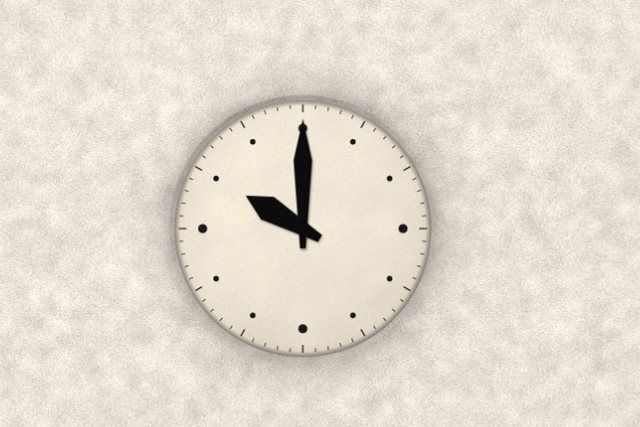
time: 10:00
